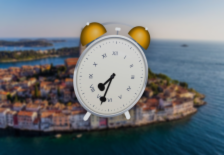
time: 7:33
